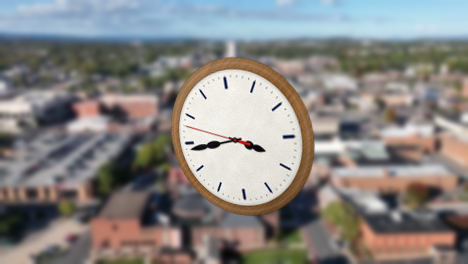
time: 3:43:48
